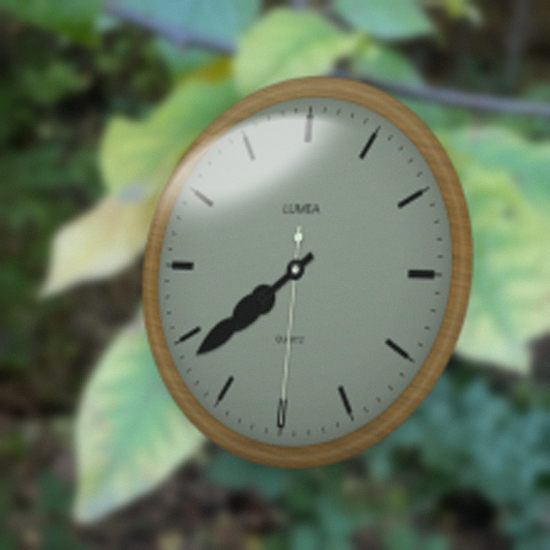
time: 7:38:30
